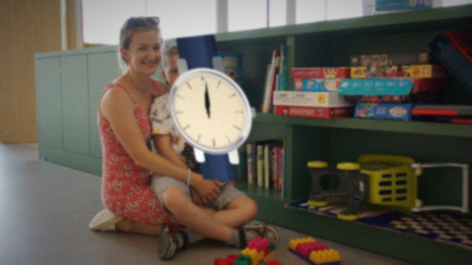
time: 12:01
